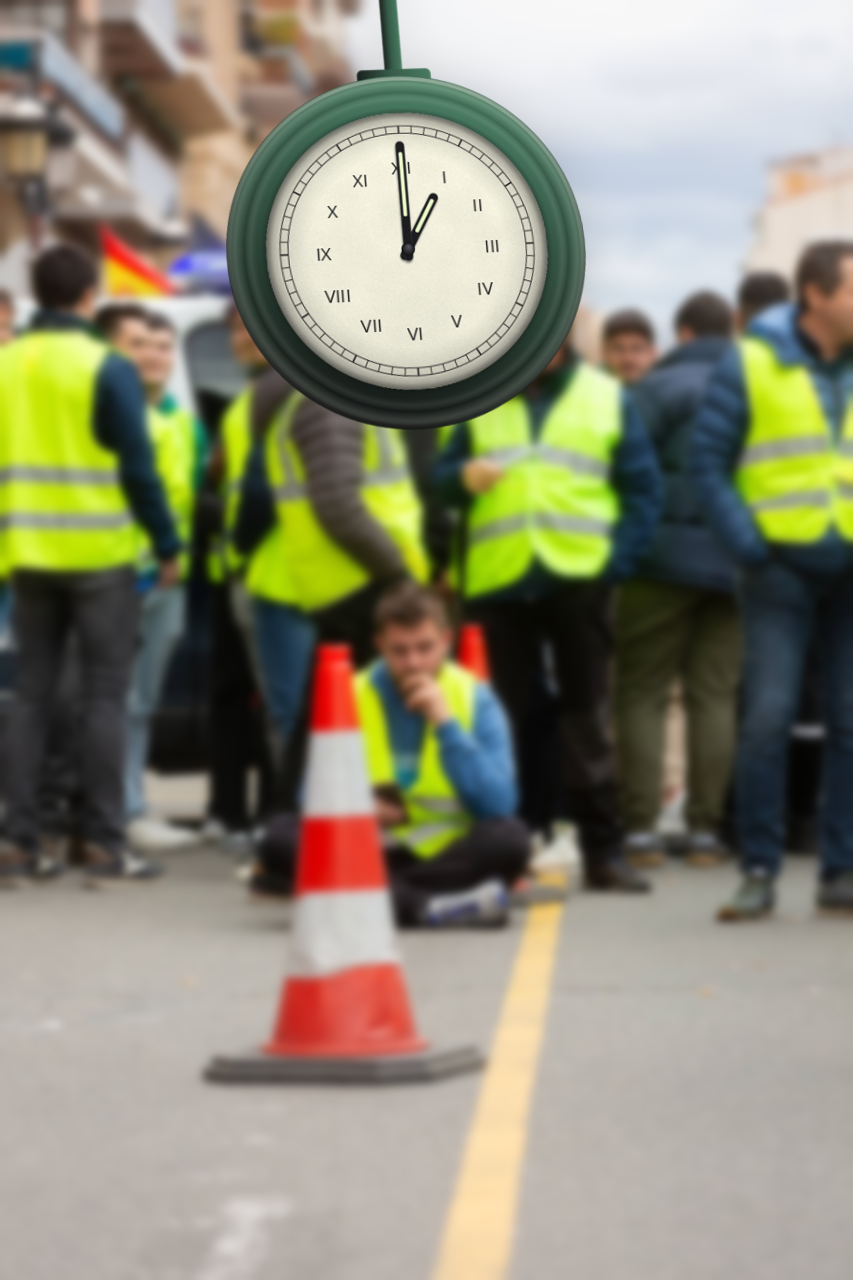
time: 1:00
